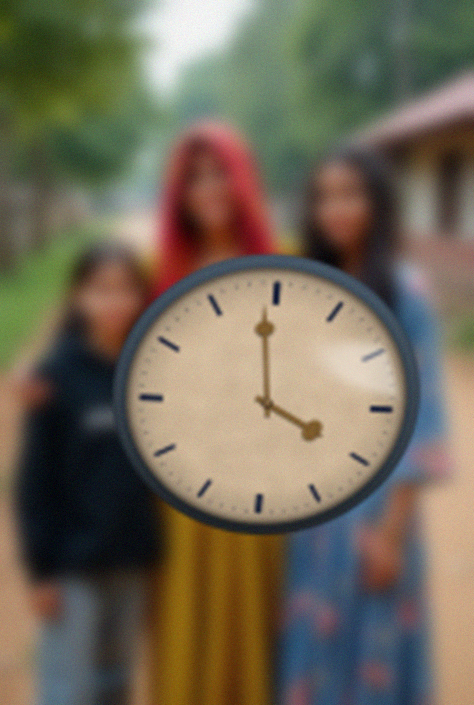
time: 3:59
